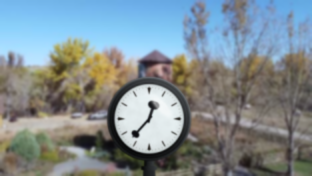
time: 12:37
